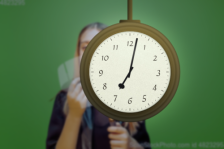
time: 7:02
